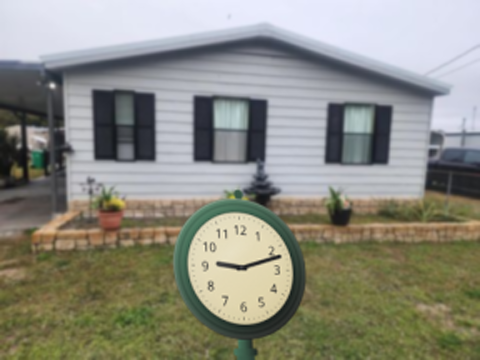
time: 9:12
